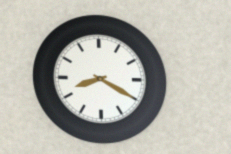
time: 8:20
